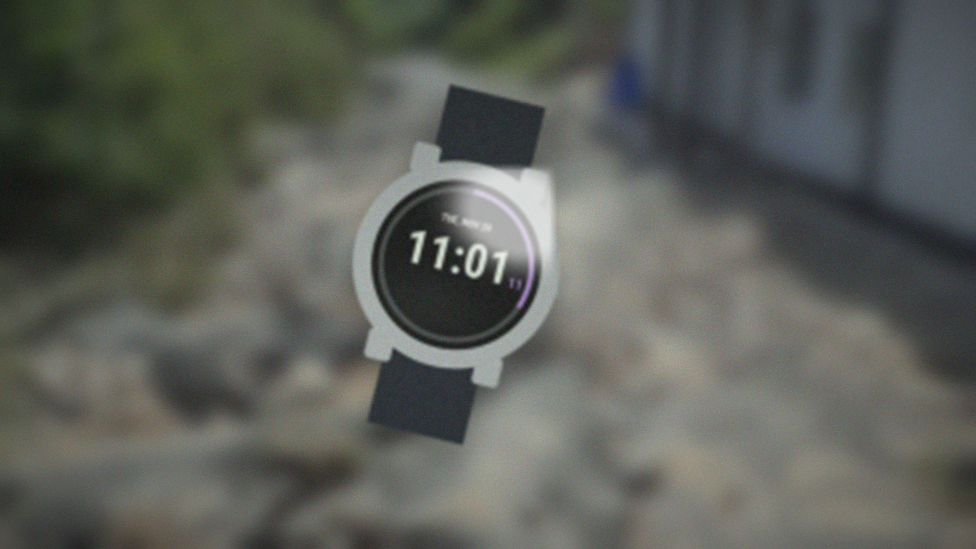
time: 11:01
